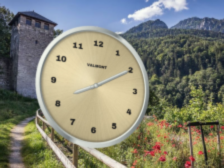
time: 8:10
